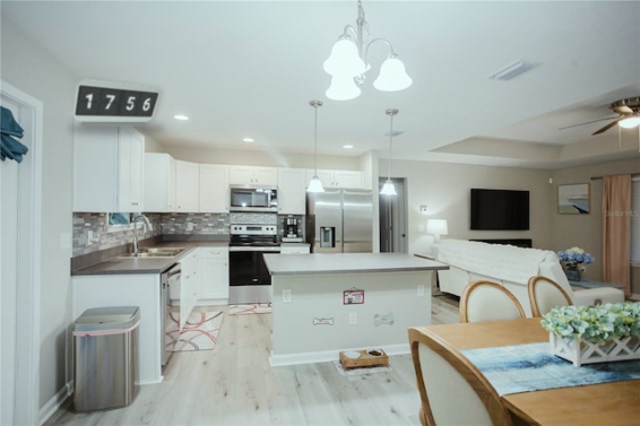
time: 17:56
